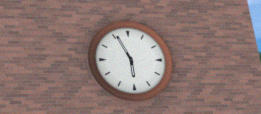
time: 5:56
